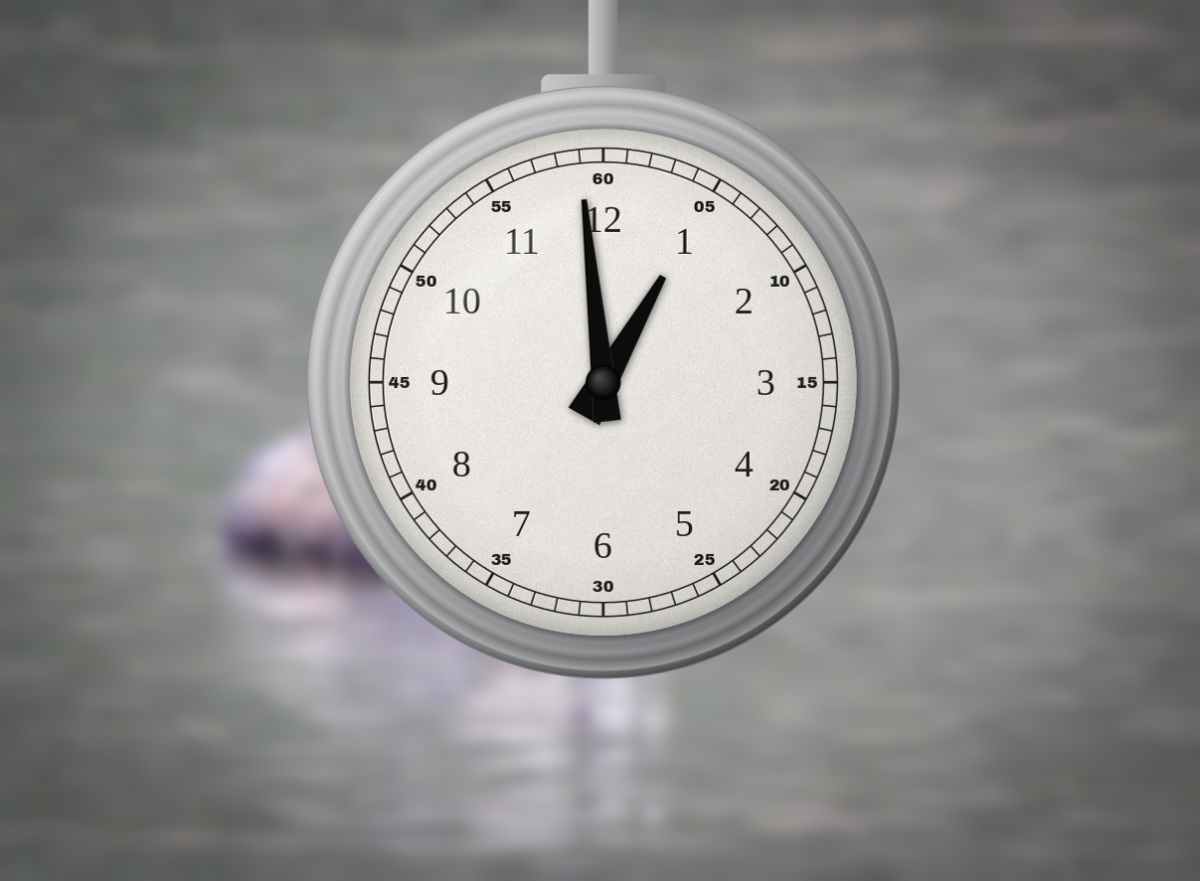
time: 12:59
